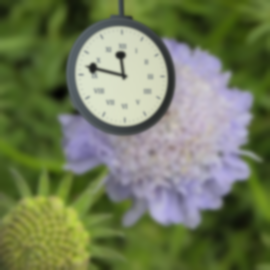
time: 11:47
